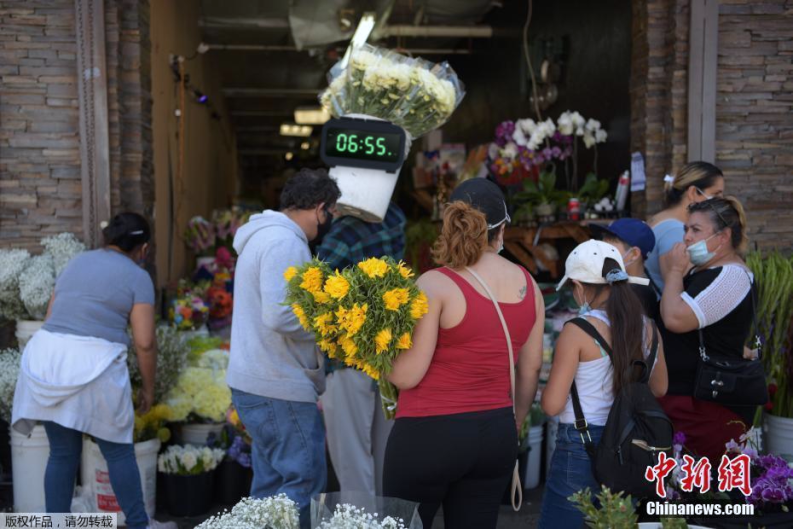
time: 6:55
